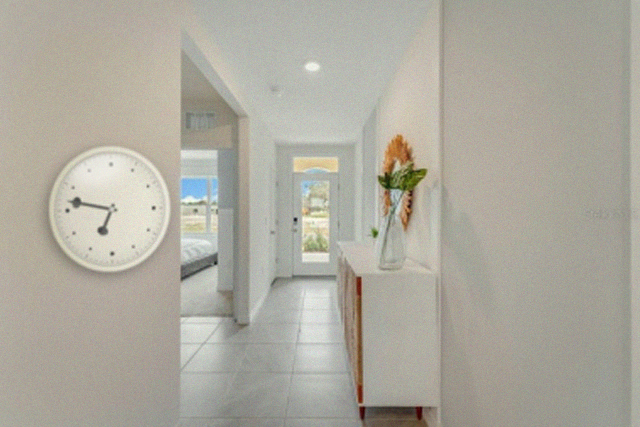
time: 6:47
